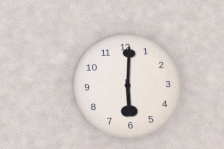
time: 6:01
